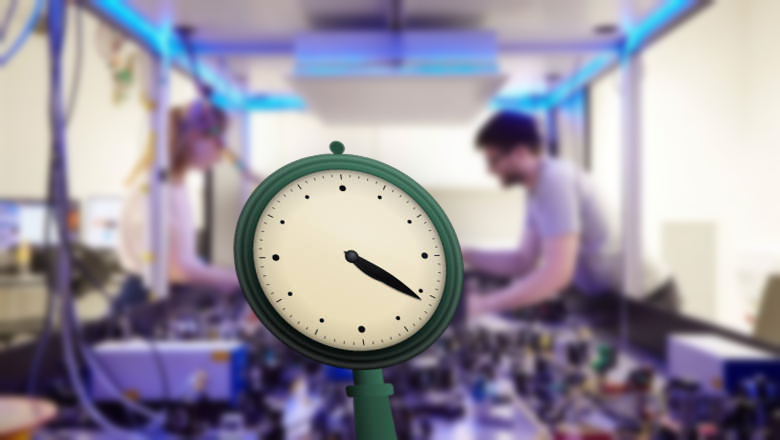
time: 4:21
